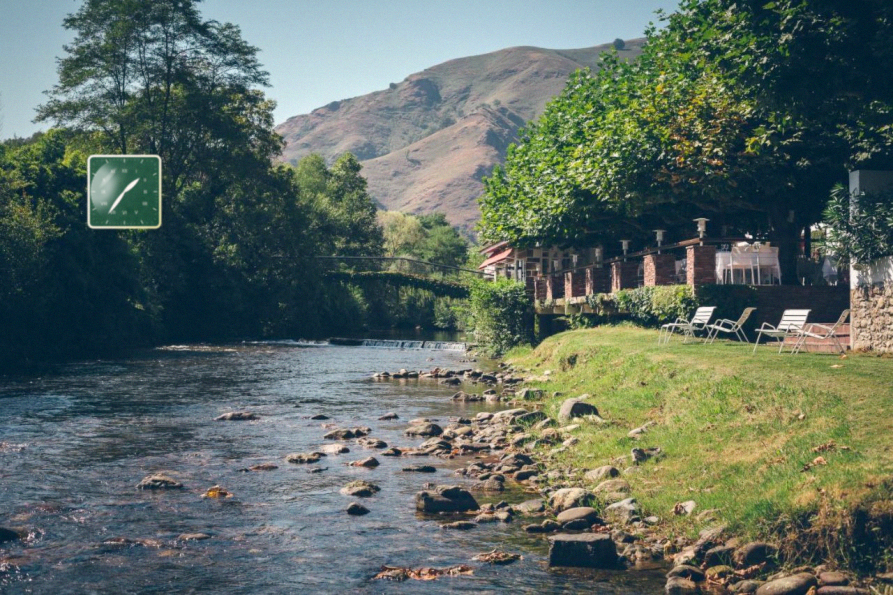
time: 1:36
